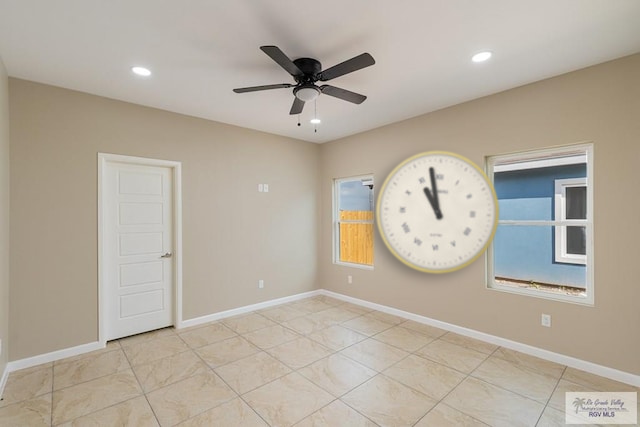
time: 10:58
